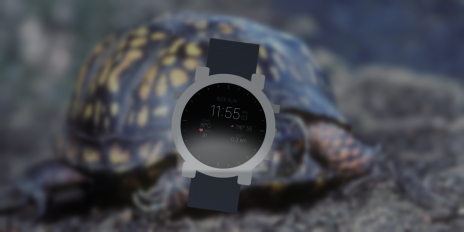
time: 11:55
